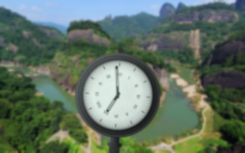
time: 6:59
